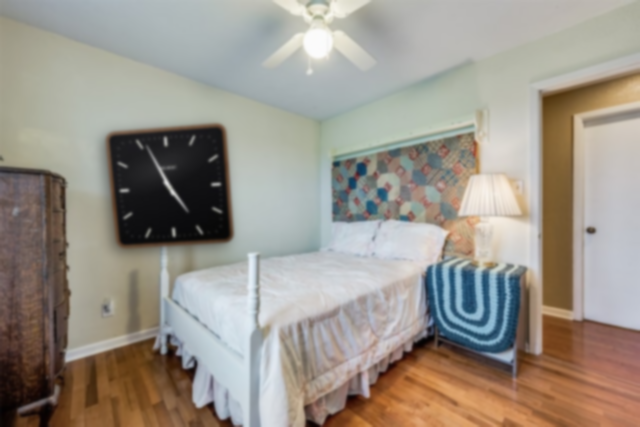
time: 4:56
